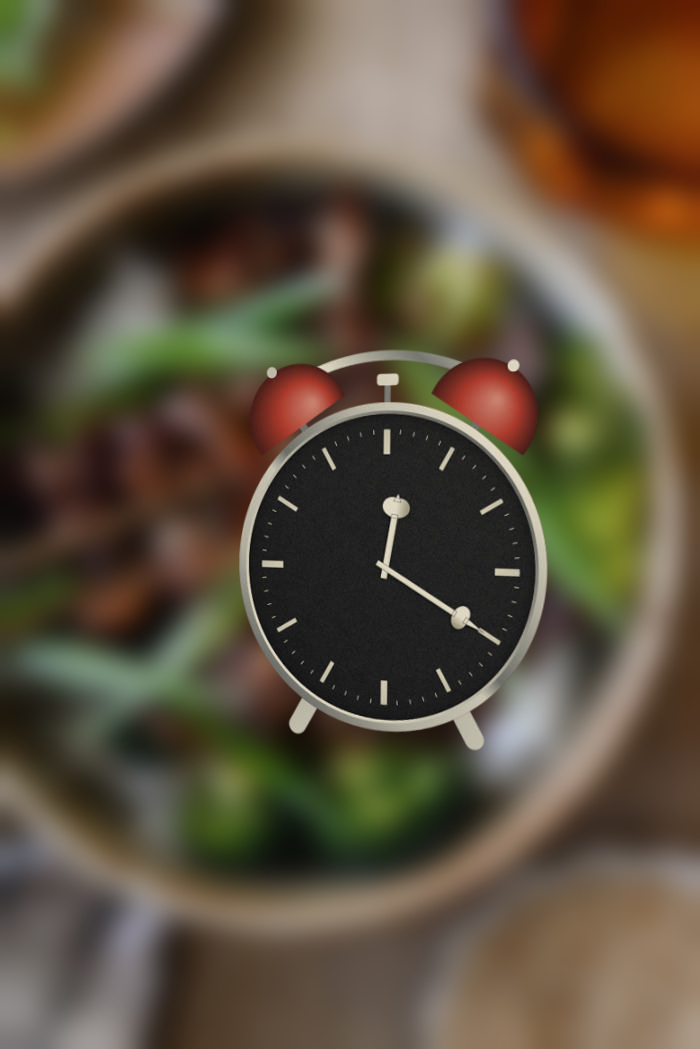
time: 12:20
